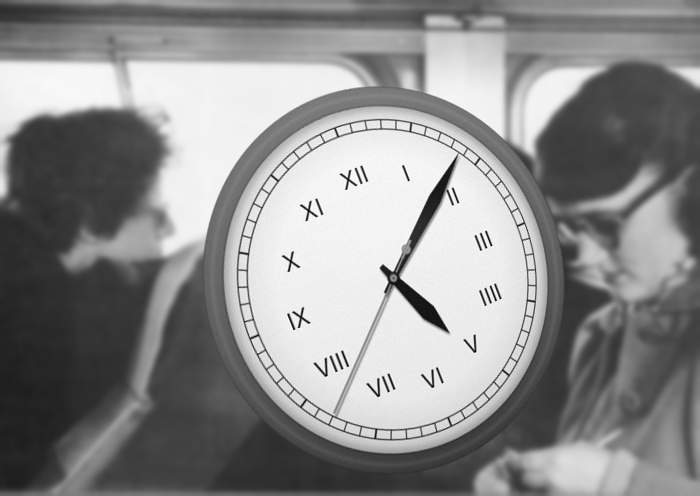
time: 5:08:38
